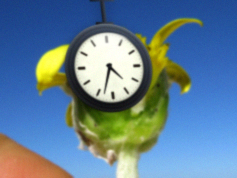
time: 4:33
